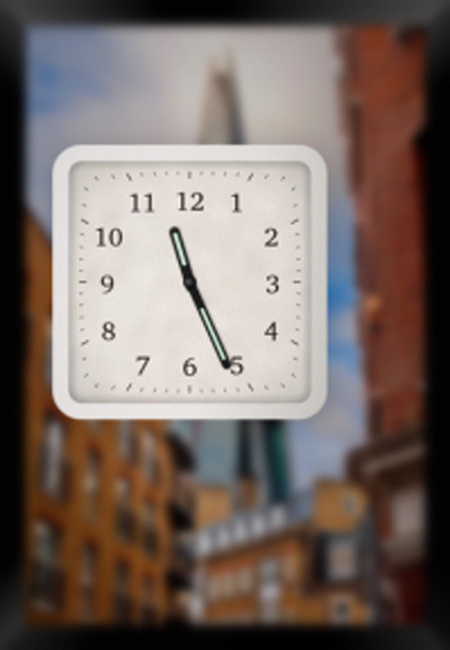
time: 11:26
